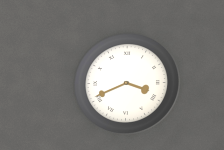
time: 3:41
